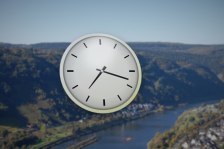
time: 7:18
